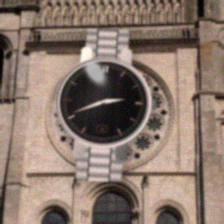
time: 2:41
